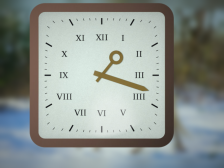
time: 1:18
